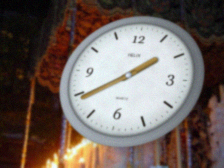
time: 1:39
